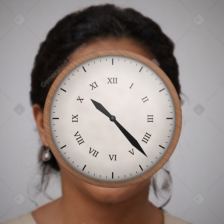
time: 10:23
